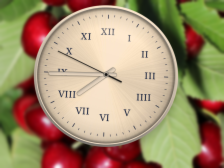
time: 7:44:49
